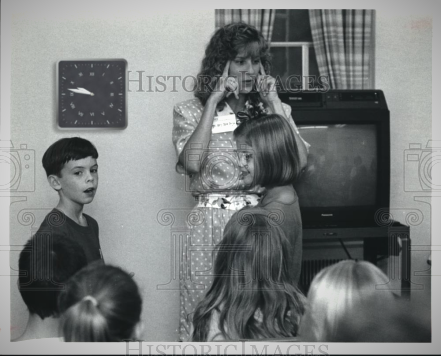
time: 9:47
